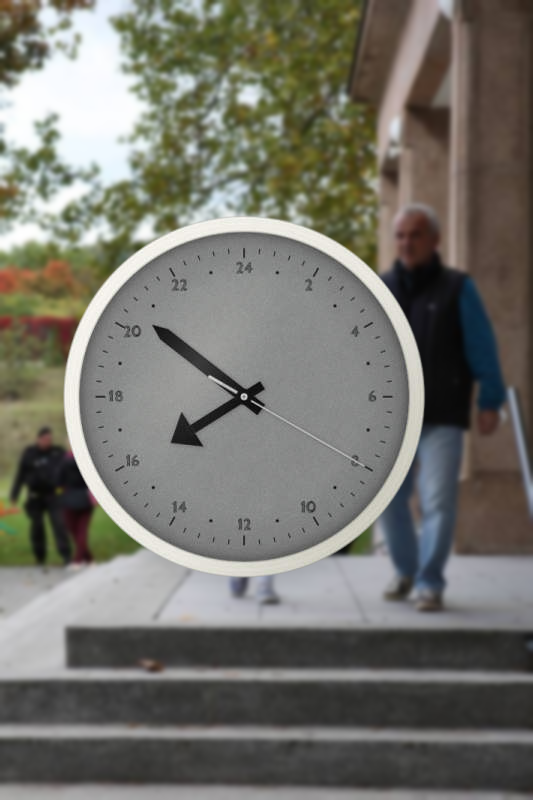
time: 15:51:20
